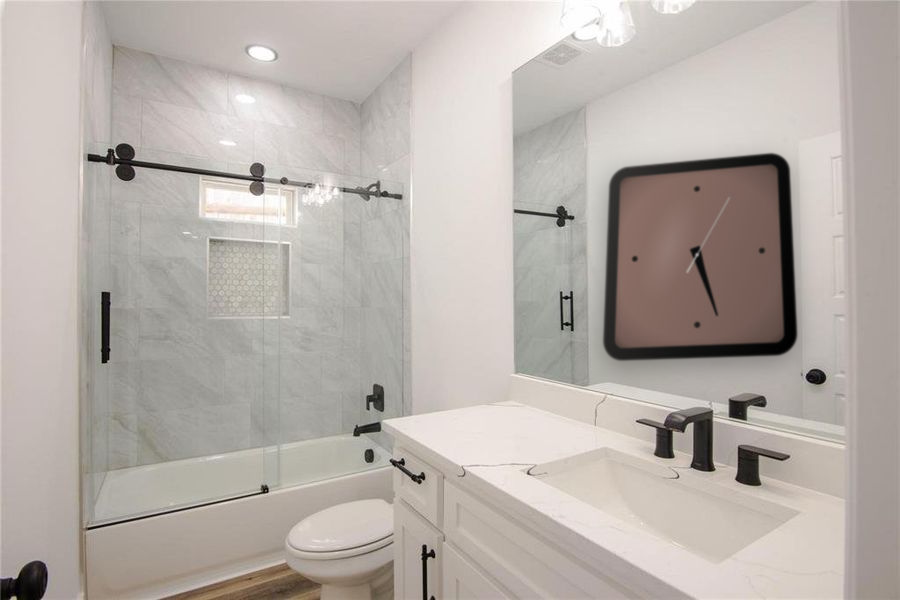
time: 5:27:05
